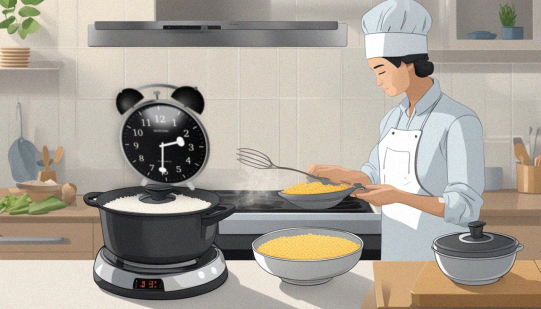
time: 2:31
